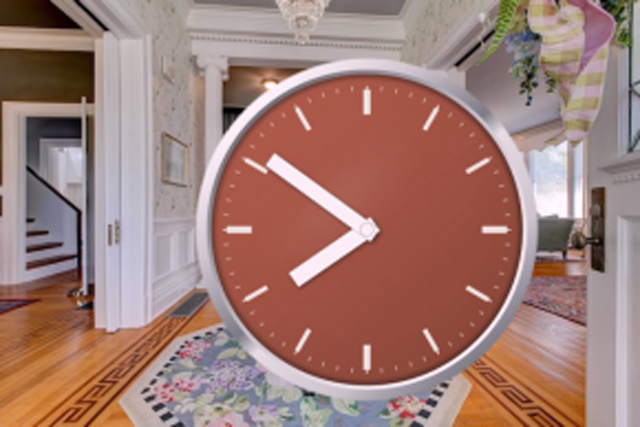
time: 7:51
